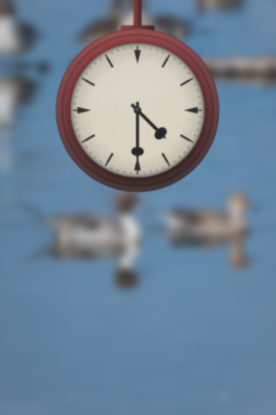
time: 4:30
